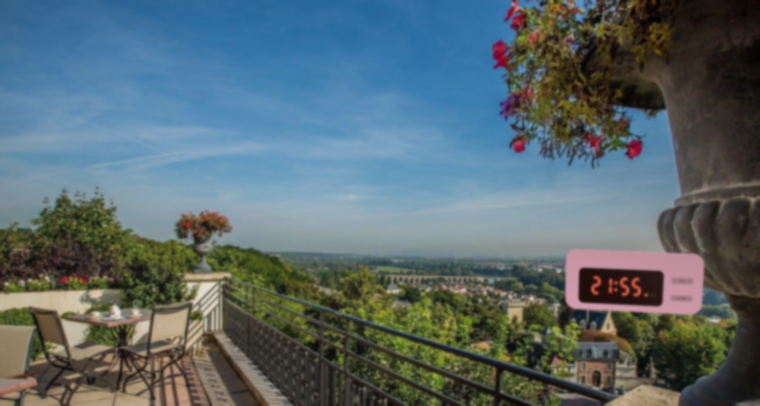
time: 21:55
